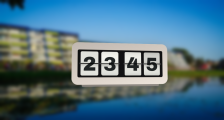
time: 23:45
